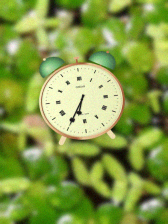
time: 6:35
